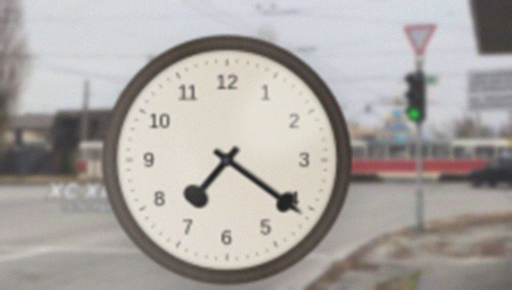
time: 7:21
